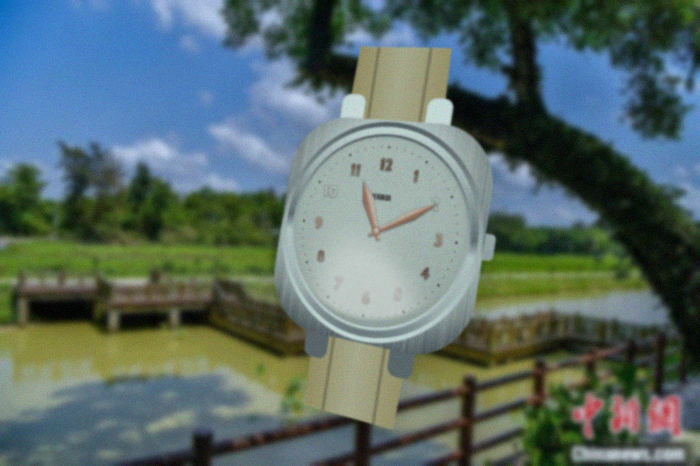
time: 11:10
